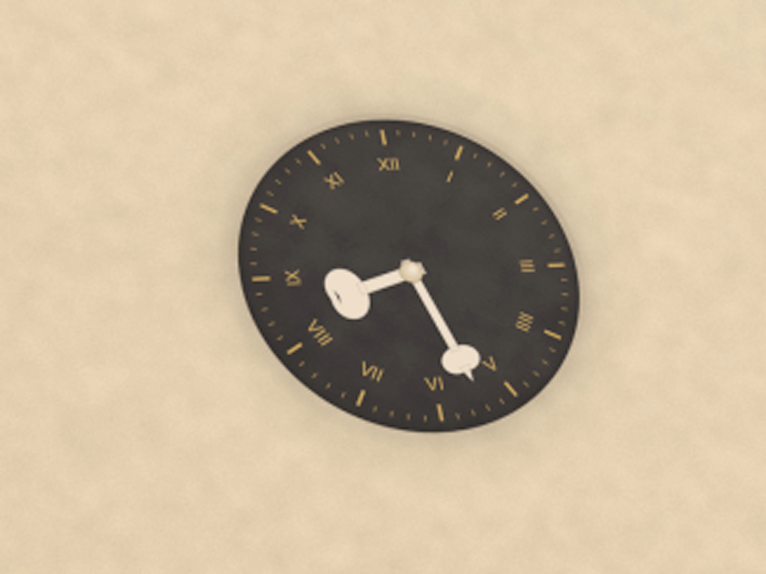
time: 8:27
